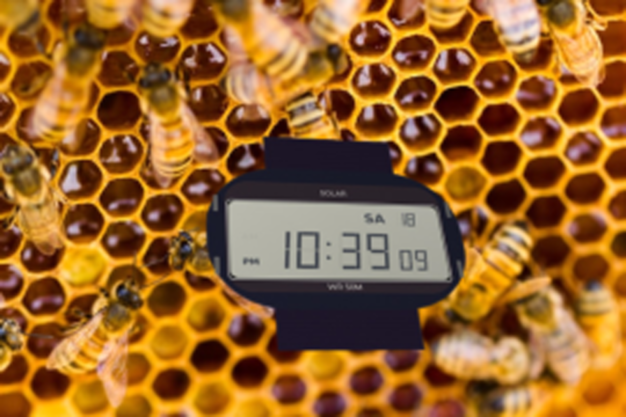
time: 10:39:09
